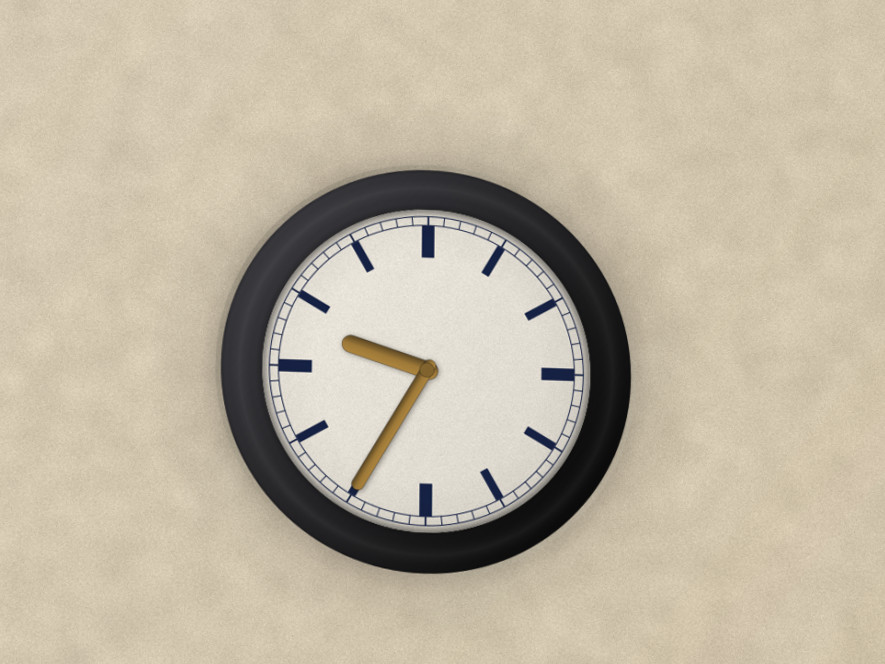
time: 9:35
